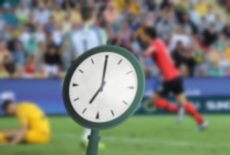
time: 7:00
